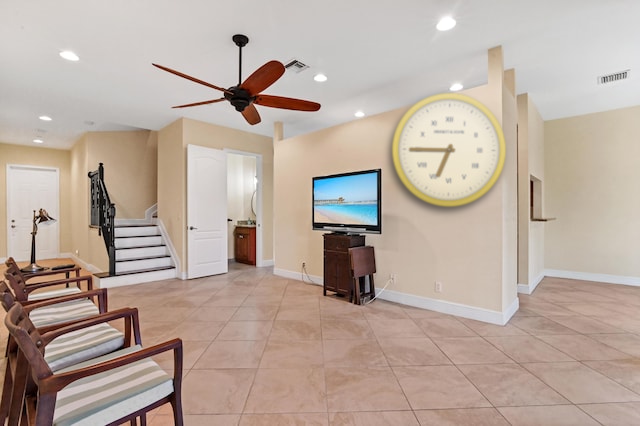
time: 6:45
